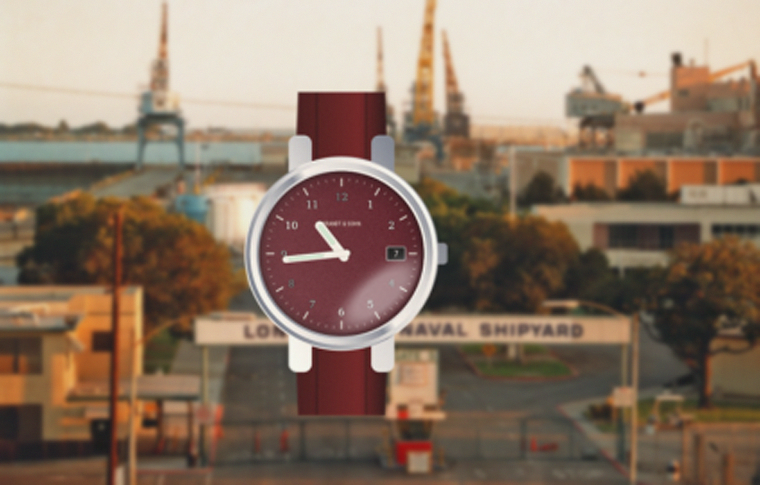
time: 10:44
